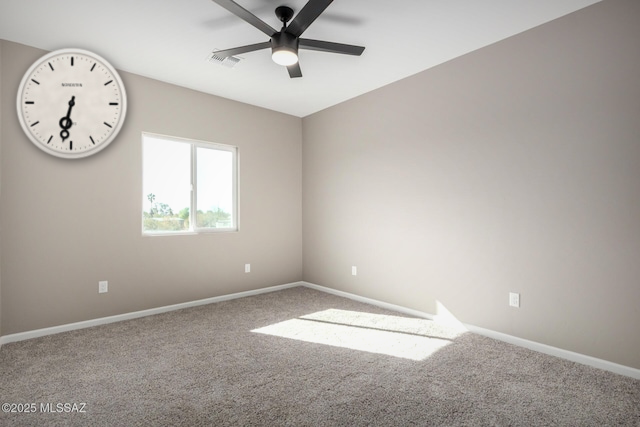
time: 6:32
